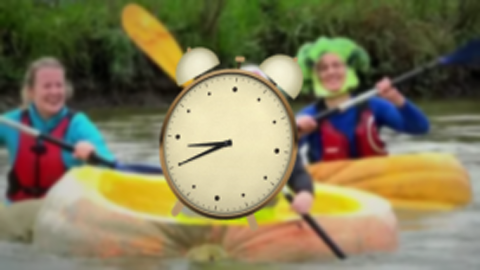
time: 8:40
